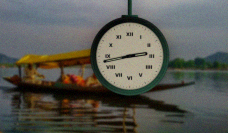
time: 2:43
